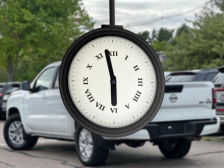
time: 5:58
